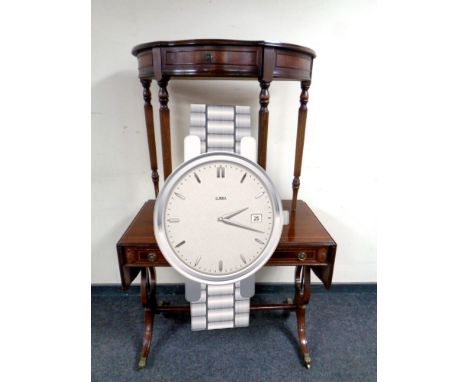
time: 2:18
